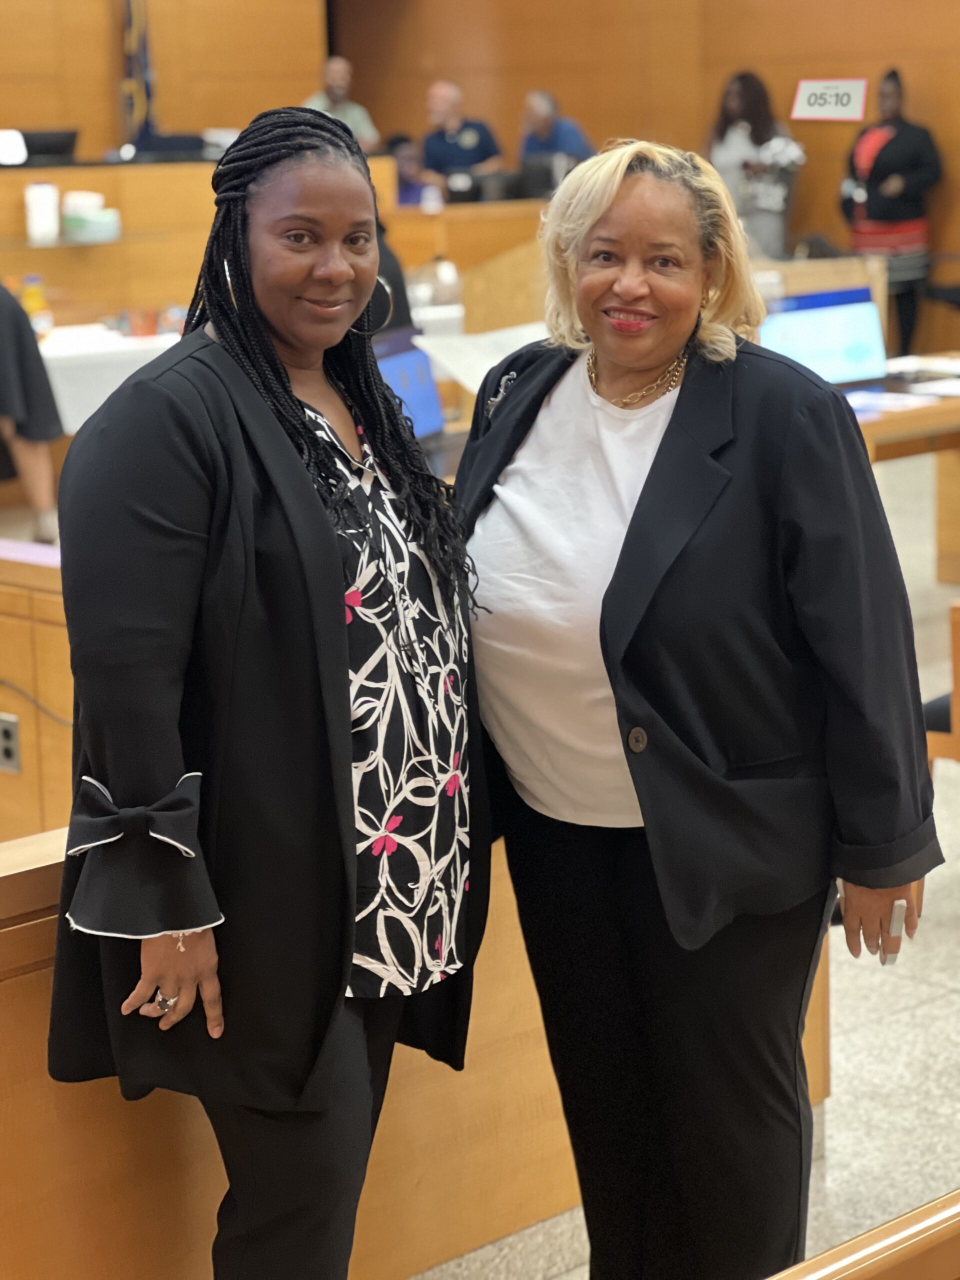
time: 5:10
